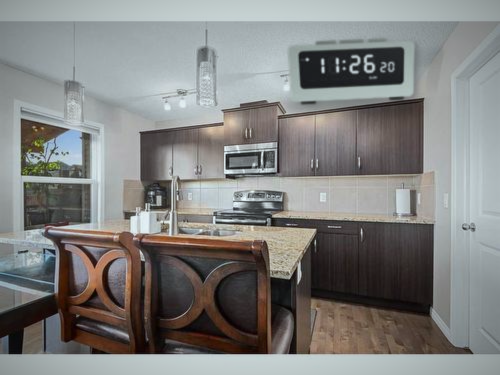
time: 11:26:20
